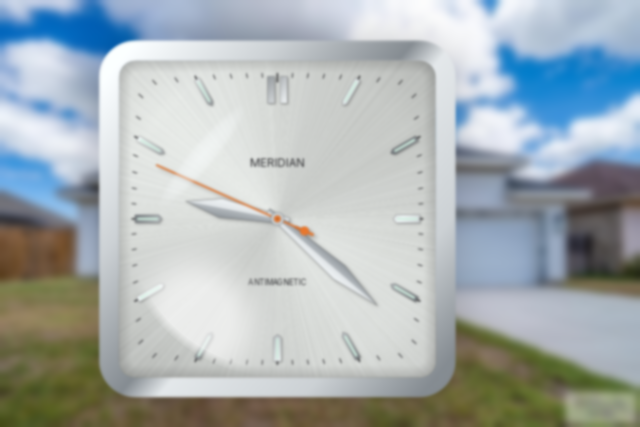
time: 9:21:49
